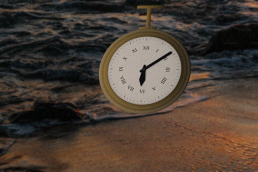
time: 6:09
